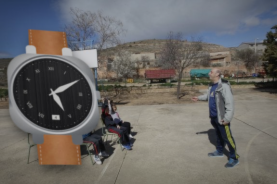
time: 5:10
